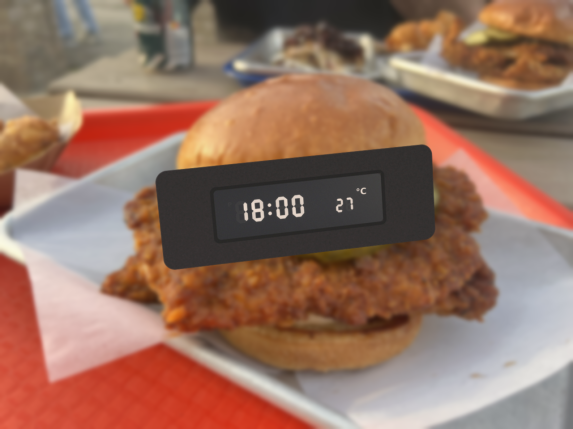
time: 18:00
